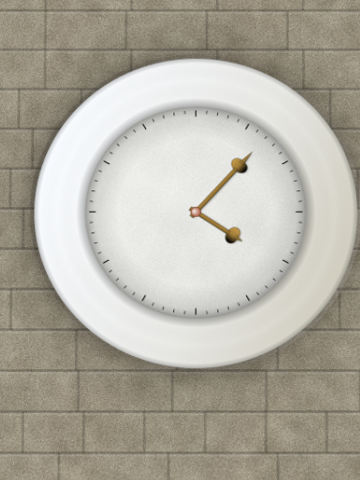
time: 4:07
